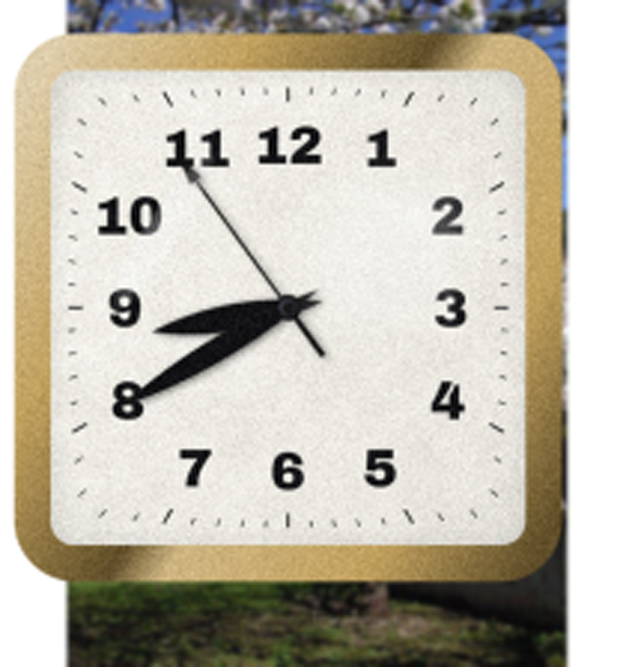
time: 8:39:54
